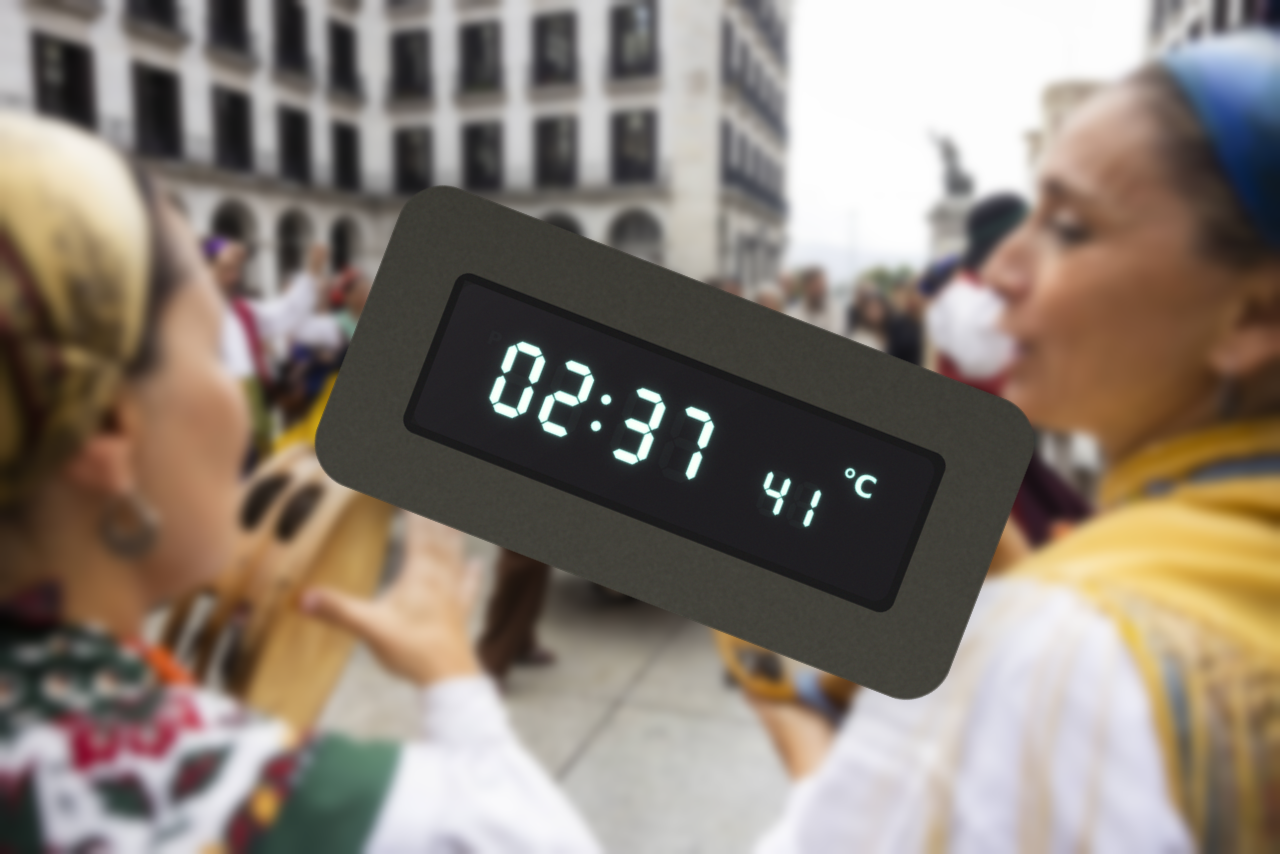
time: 2:37
